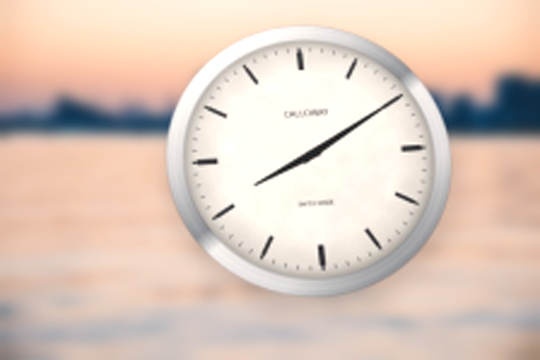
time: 8:10
